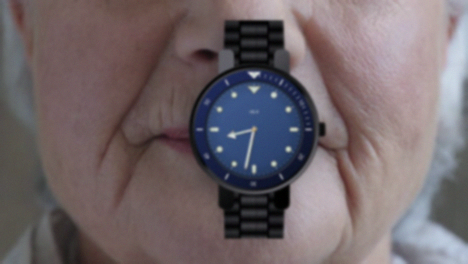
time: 8:32
